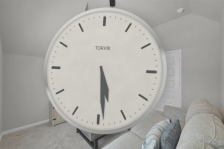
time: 5:29
